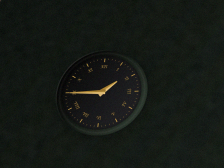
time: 1:45
